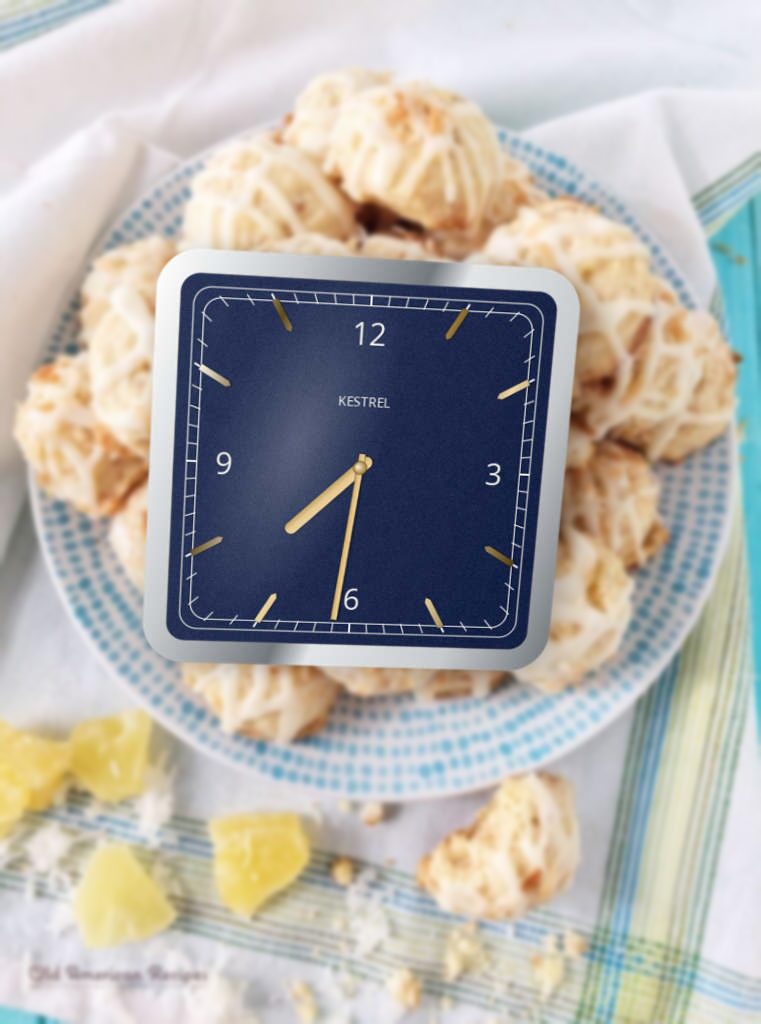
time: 7:31
